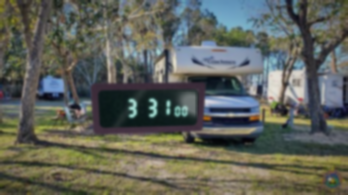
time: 3:31
